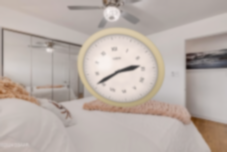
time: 2:41
